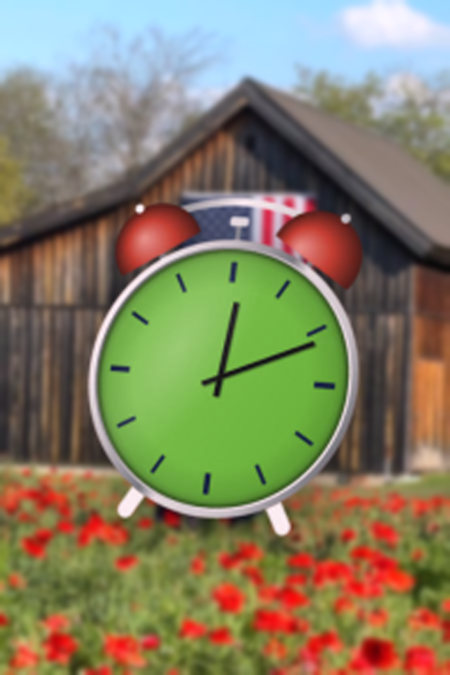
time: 12:11
